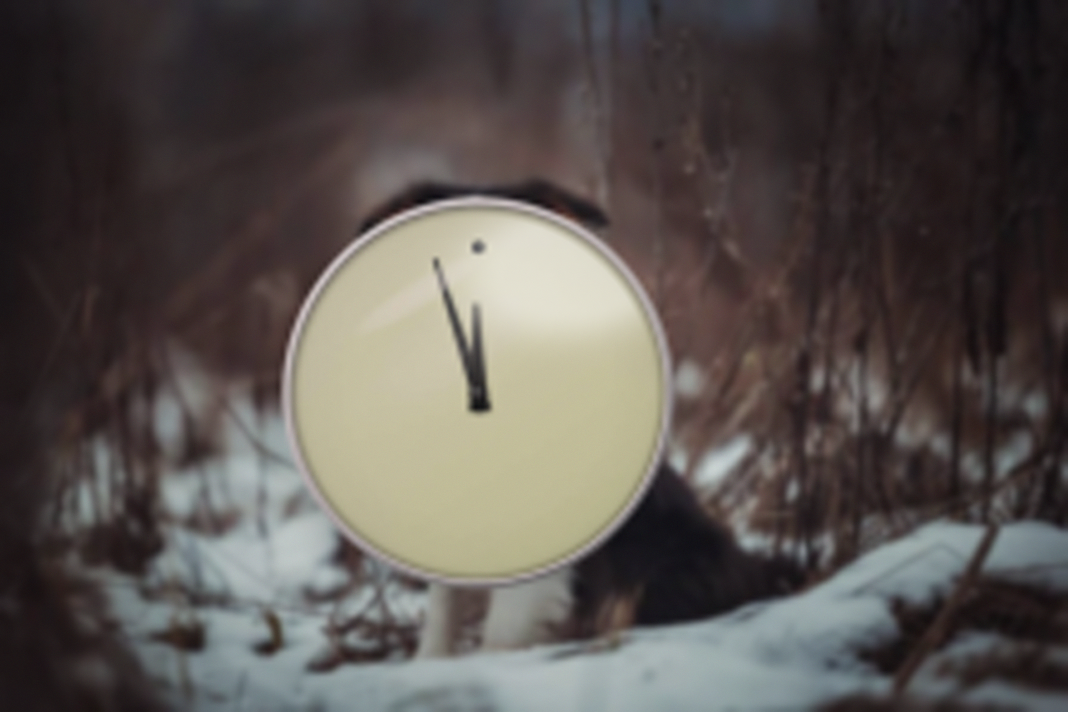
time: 11:57
